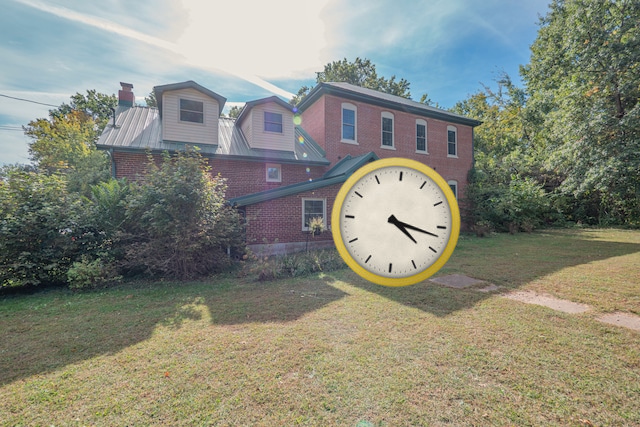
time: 4:17
